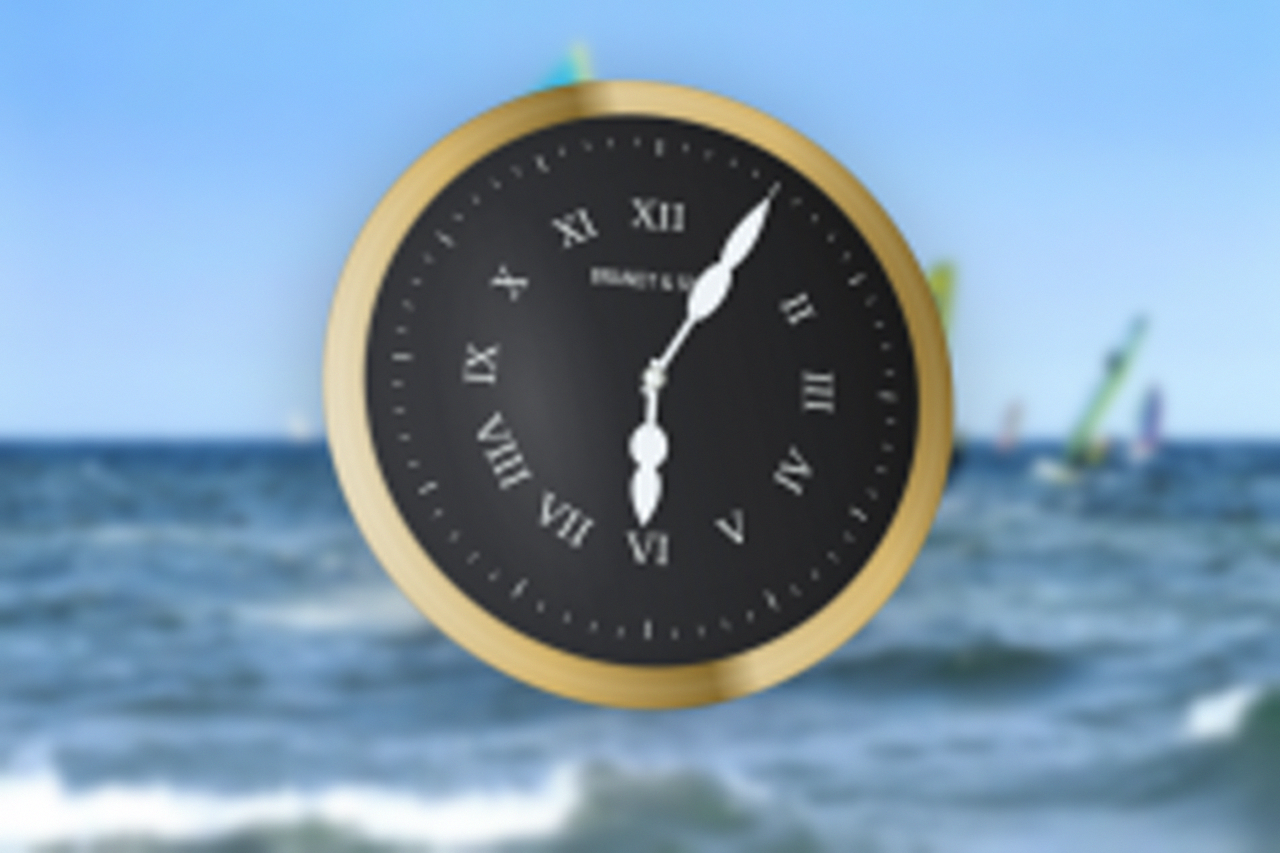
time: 6:05
